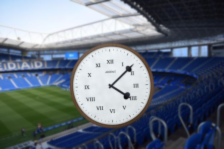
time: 4:08
